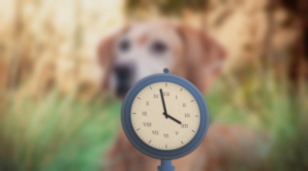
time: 3:58
